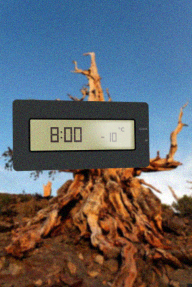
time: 8:00
